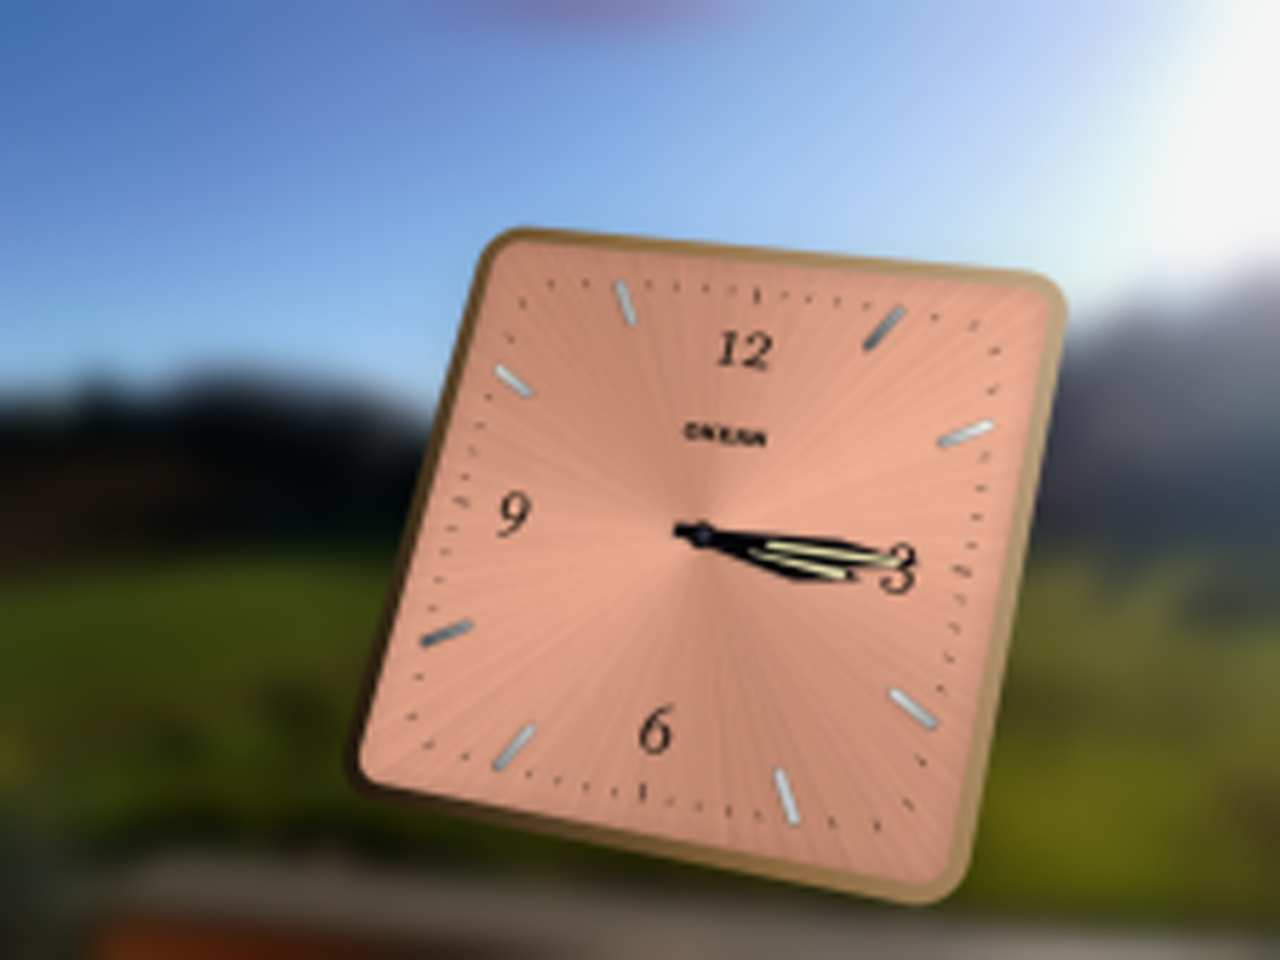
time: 3:15
